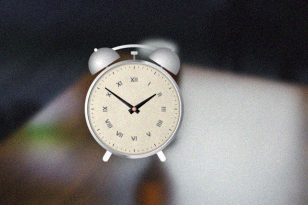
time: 1:51
